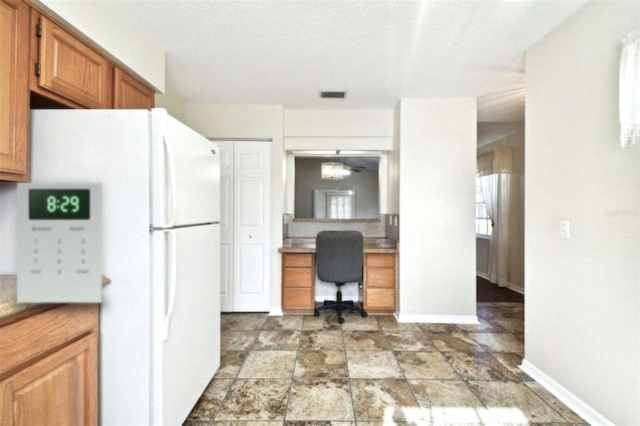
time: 8:29
